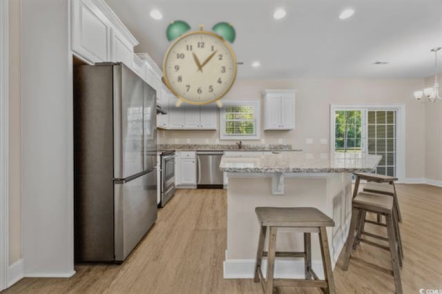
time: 11:07
